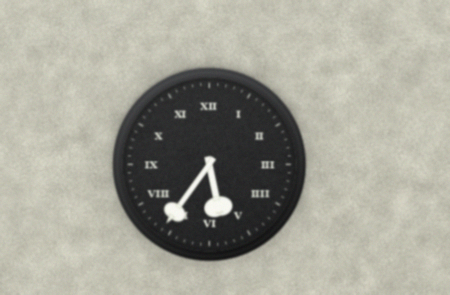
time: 5:36
